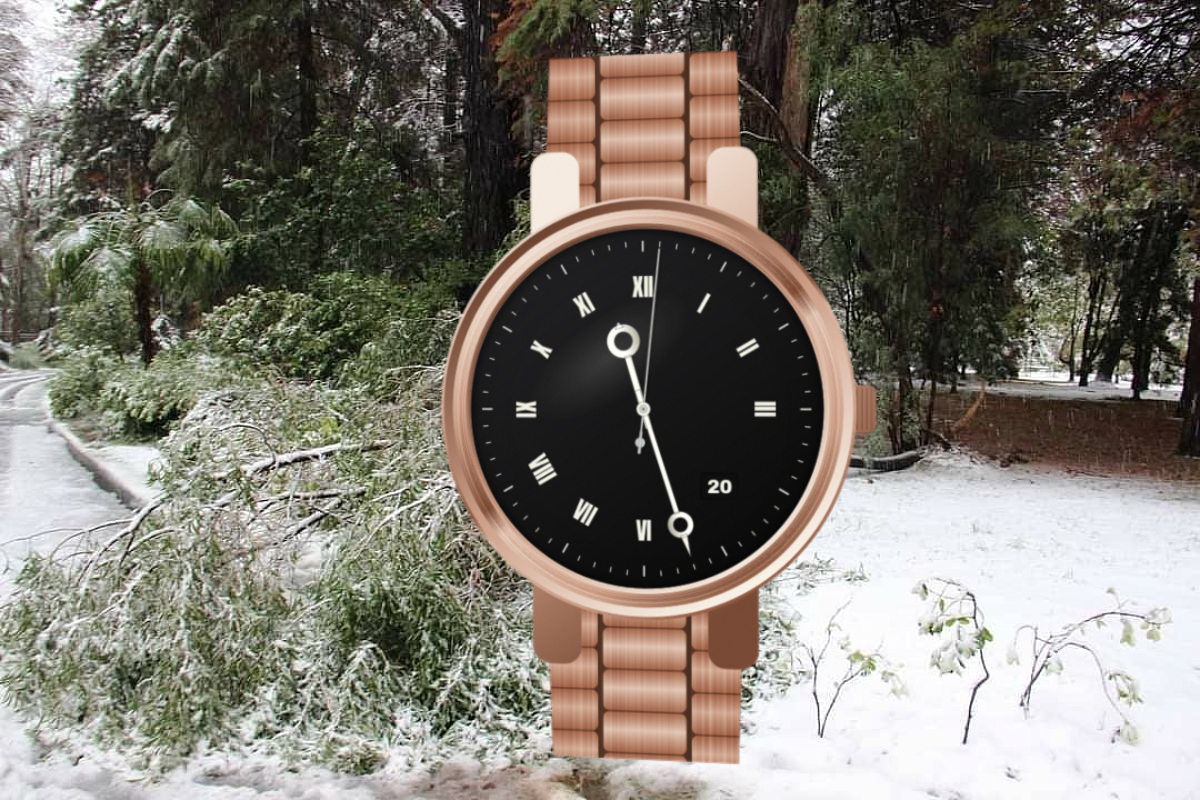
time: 11:27:01
